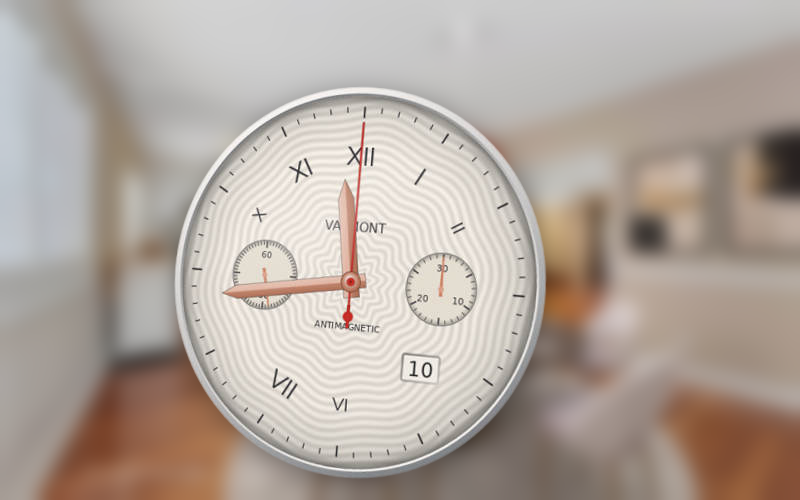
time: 11:43:28
